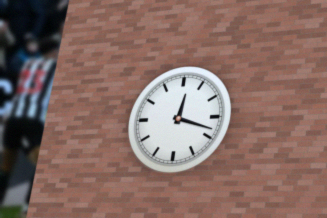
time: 12:18
